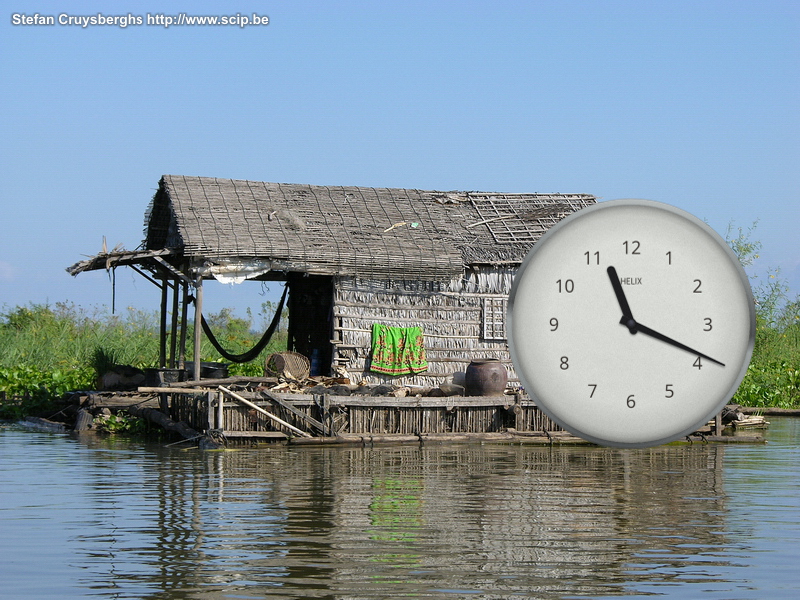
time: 11:19
